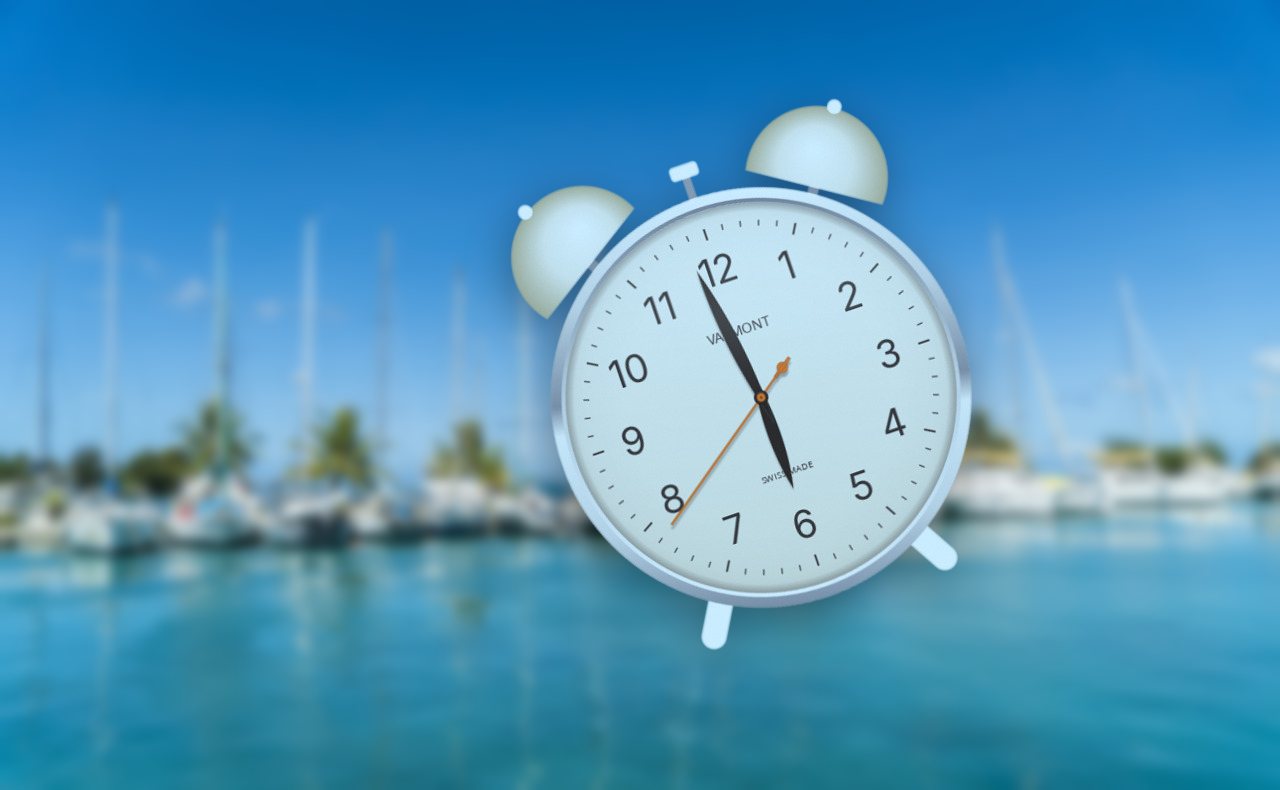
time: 5:58:39
